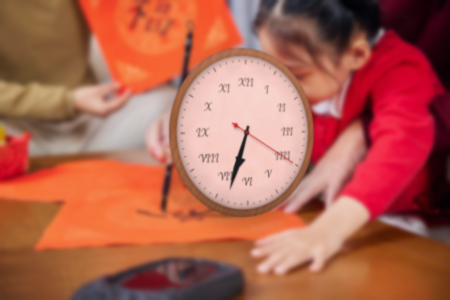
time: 6:33:20
